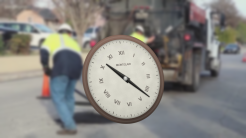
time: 10:22
